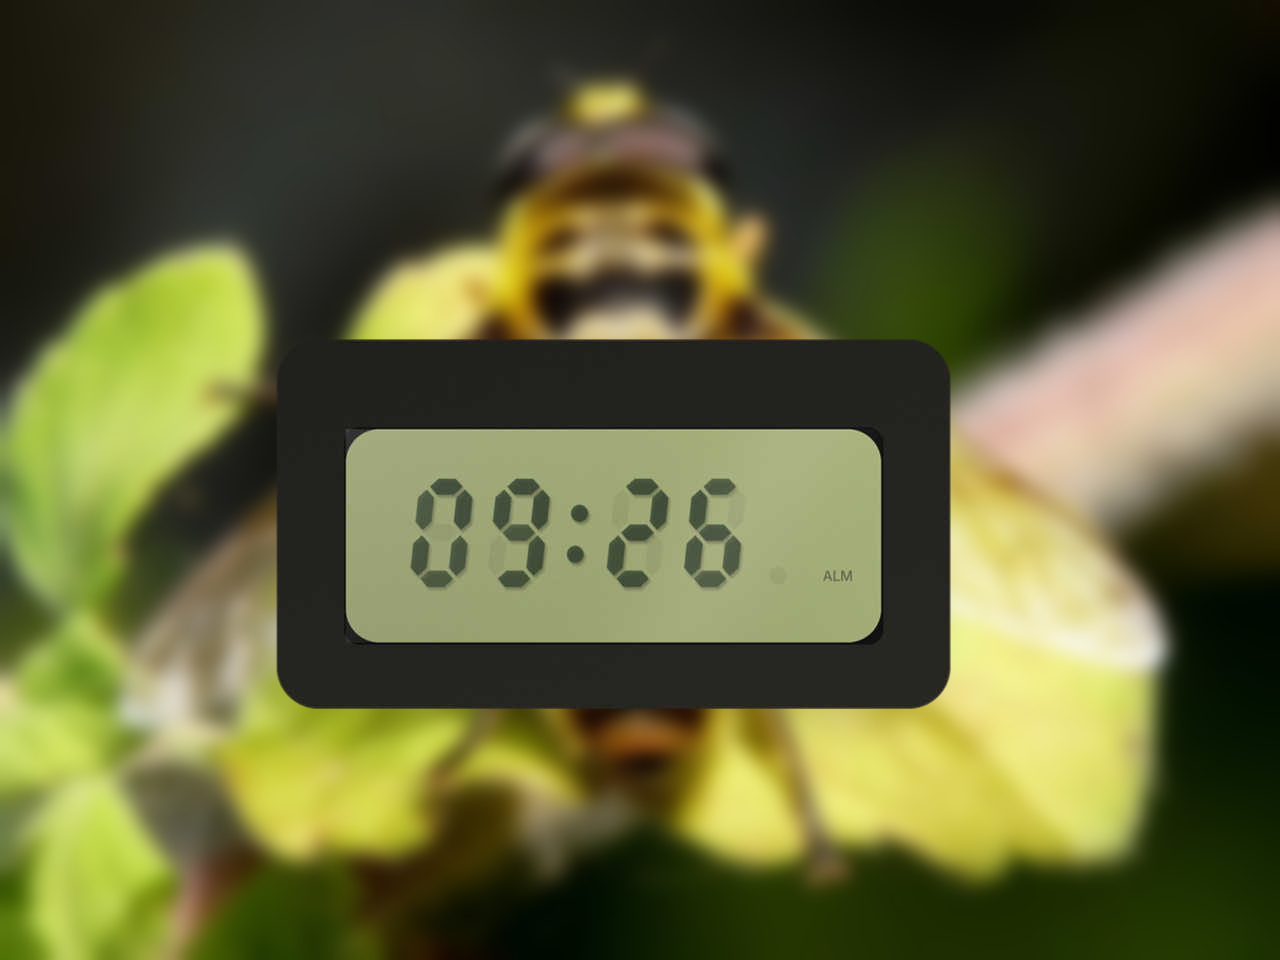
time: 9:26
